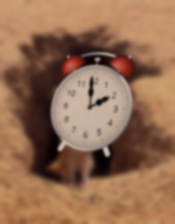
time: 1:59
